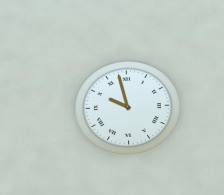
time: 9:58
